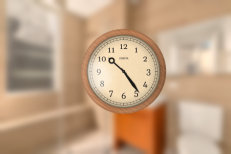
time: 10:24
